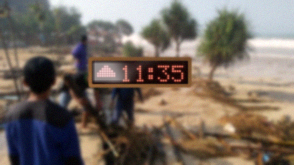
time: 11:35
